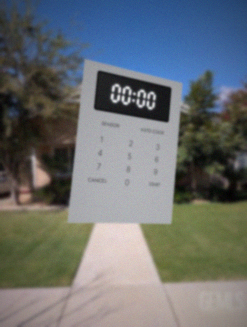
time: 0:00
